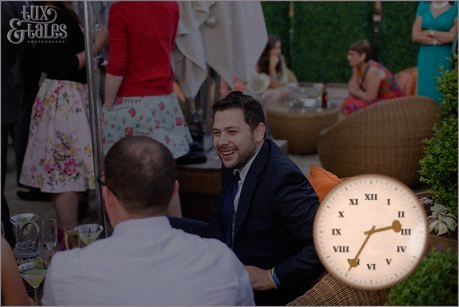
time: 2:35
